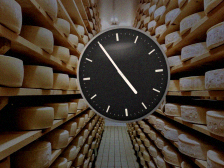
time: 4:55
